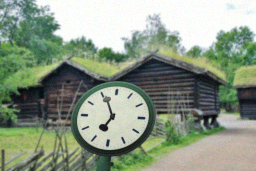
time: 6:56
